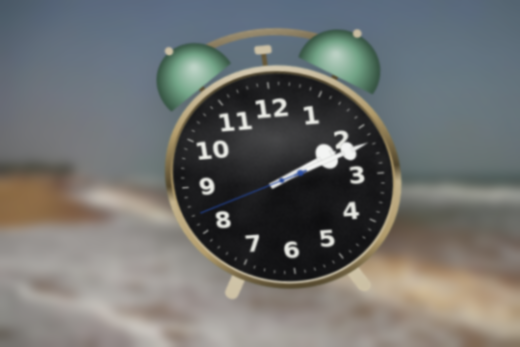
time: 2:11:42
